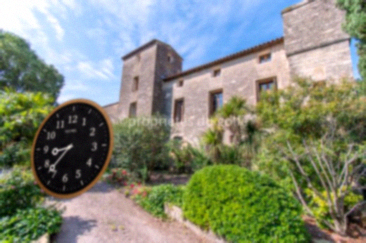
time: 8:37
